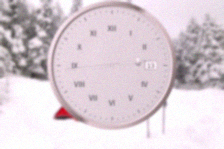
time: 2:44
